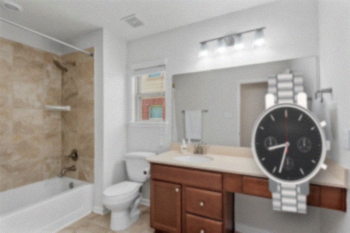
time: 8:33
